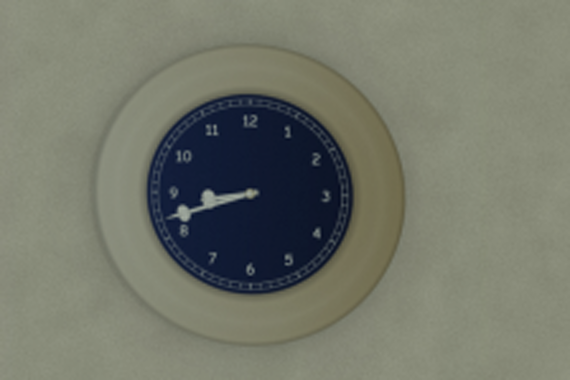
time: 8:42
